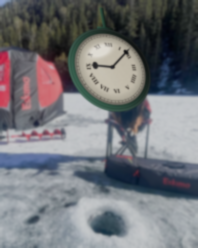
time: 9:08
